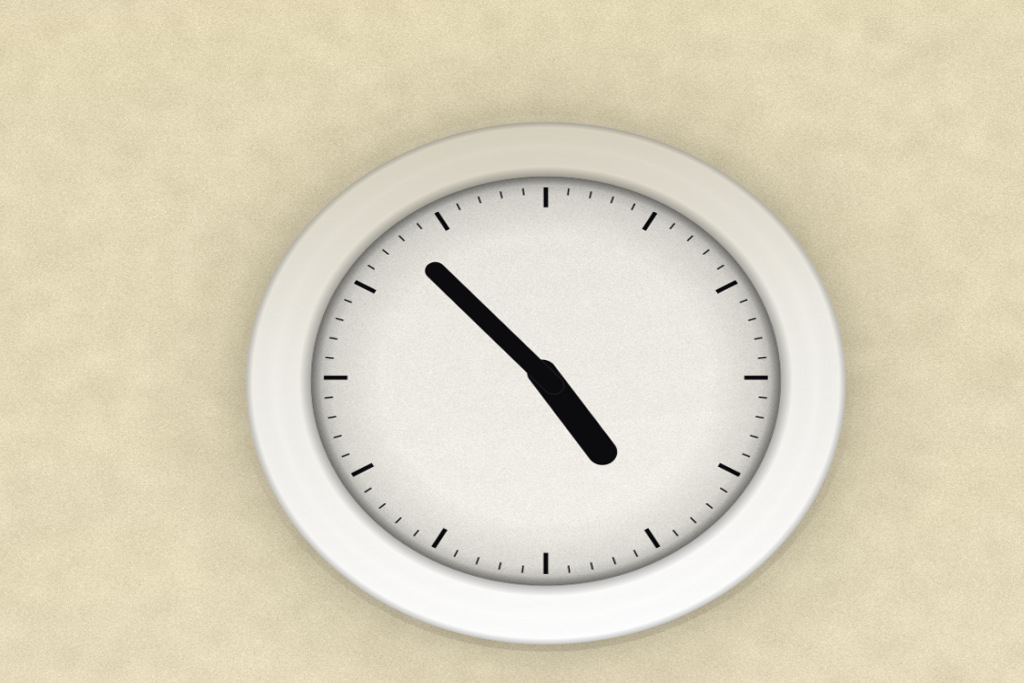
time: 4:53
